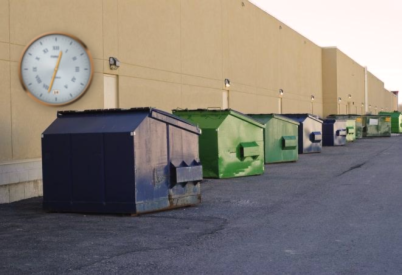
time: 12:33
